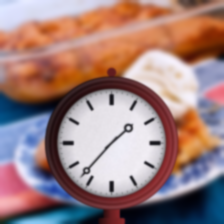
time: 1:37
